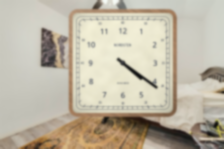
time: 4:21
